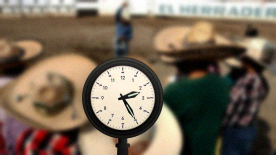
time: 2:25
